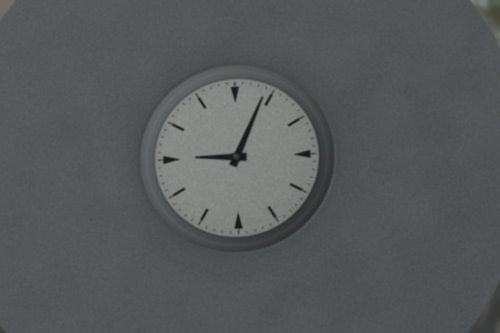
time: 9:04
